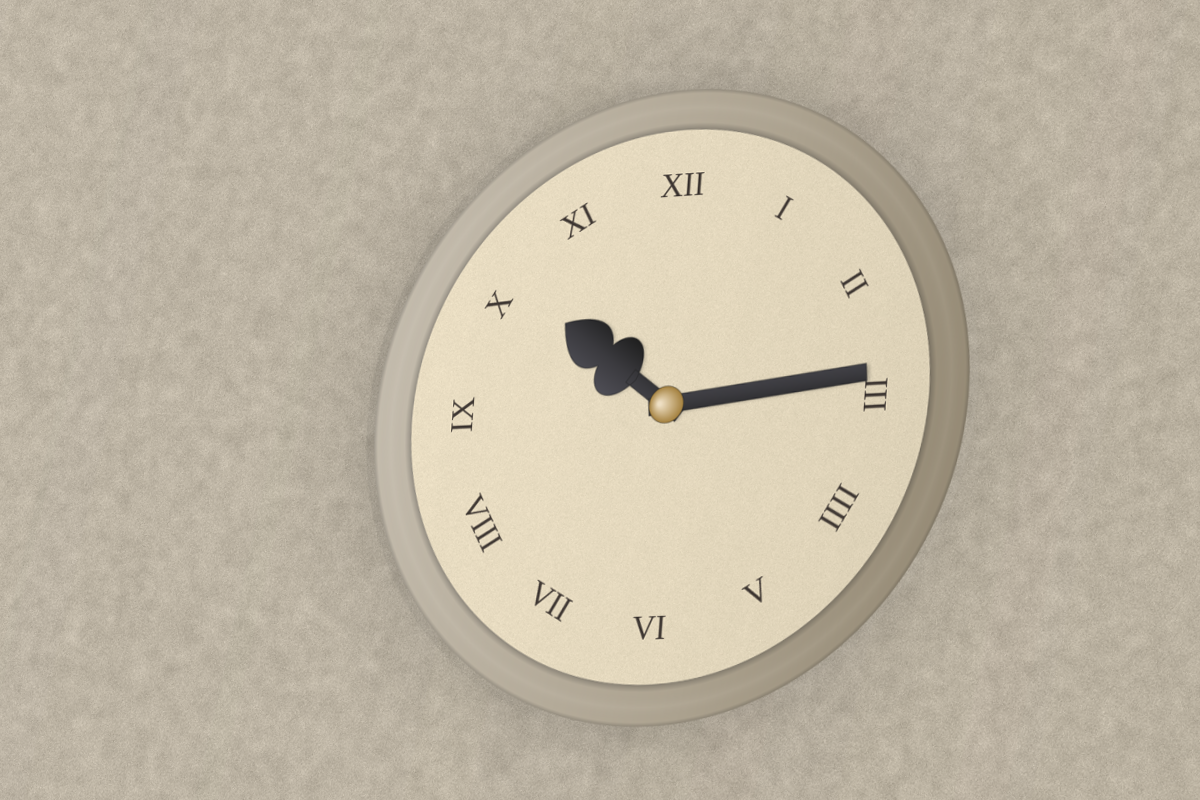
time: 10:14
